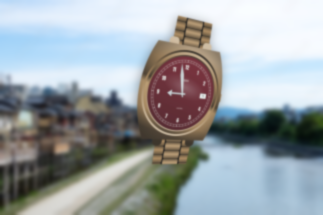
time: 8:58
